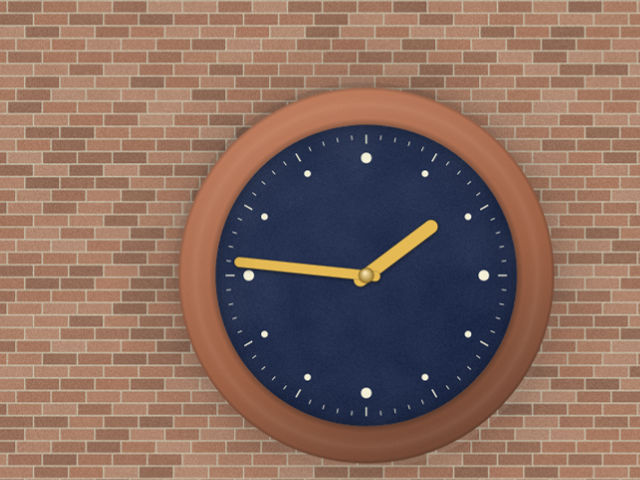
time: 1:46
